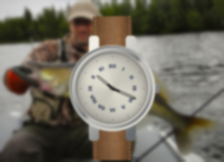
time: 10:19
